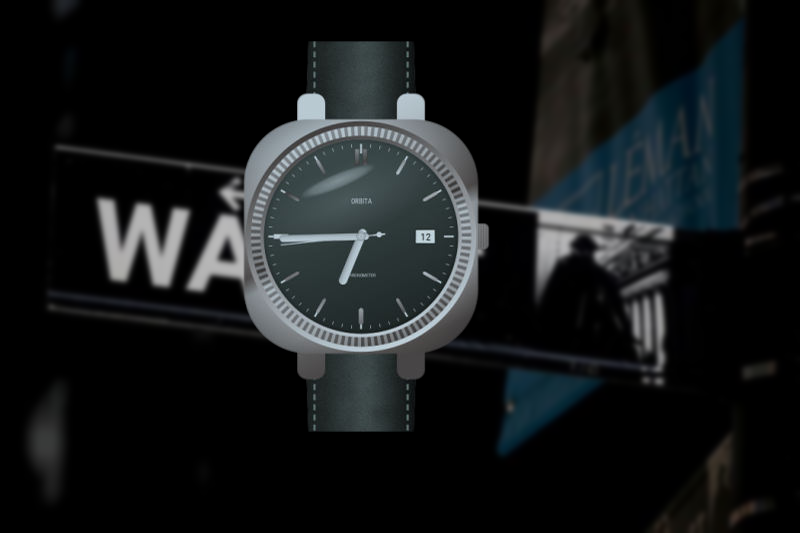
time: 6:44:44
